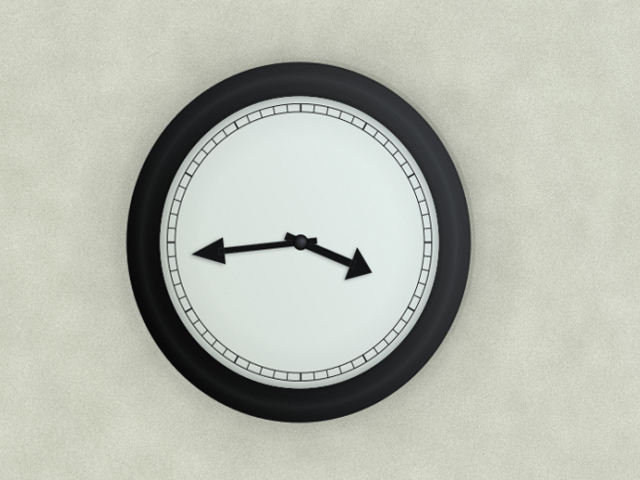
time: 3:44
